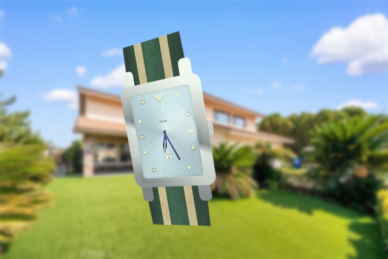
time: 6:26
